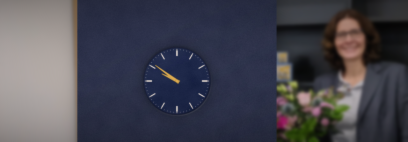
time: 9:51
